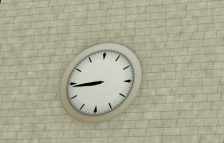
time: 8:44
